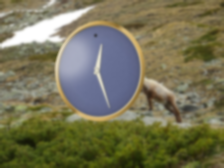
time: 12:27
